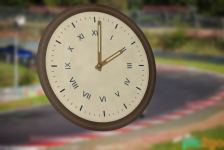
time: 2:01
